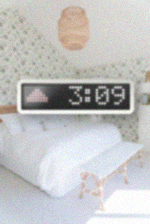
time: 3:09
